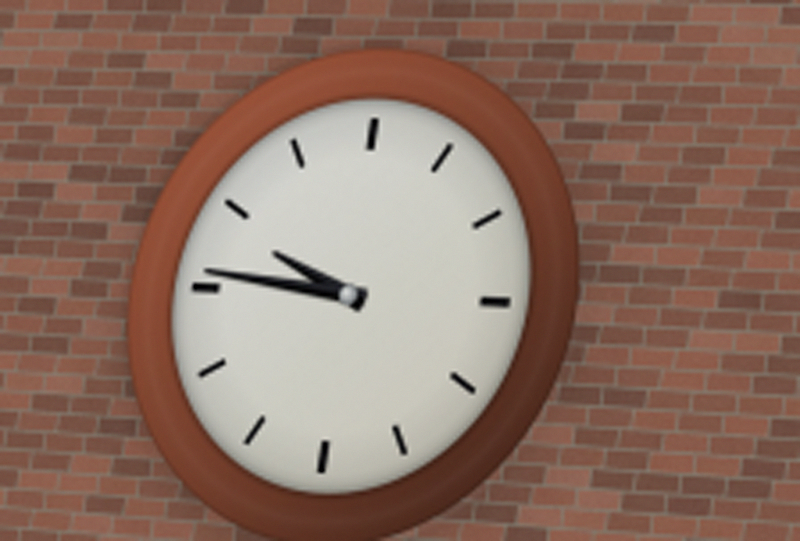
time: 9:46
